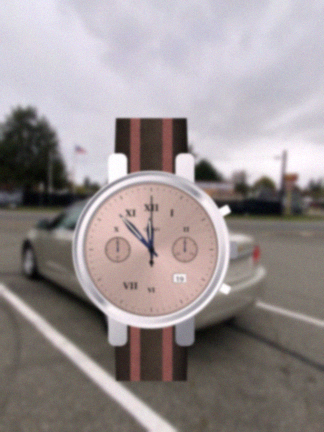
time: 11:53
